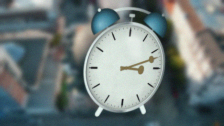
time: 3:12
